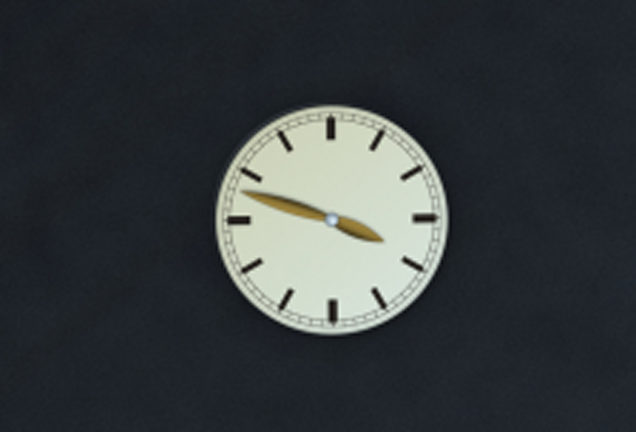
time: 3:48
